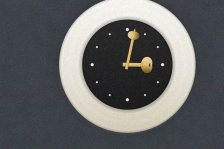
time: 3:02
